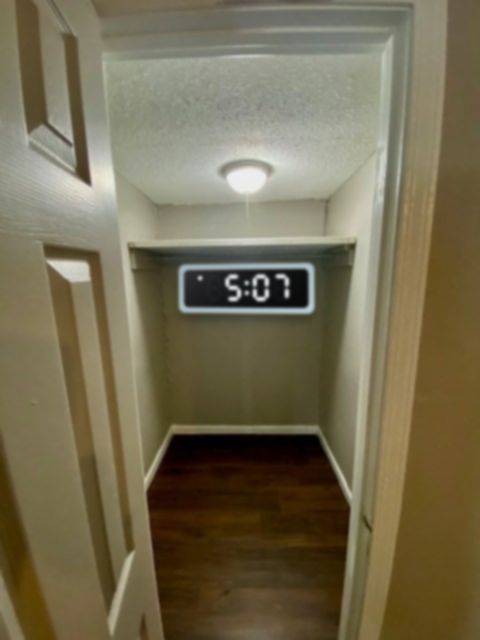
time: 5:07
